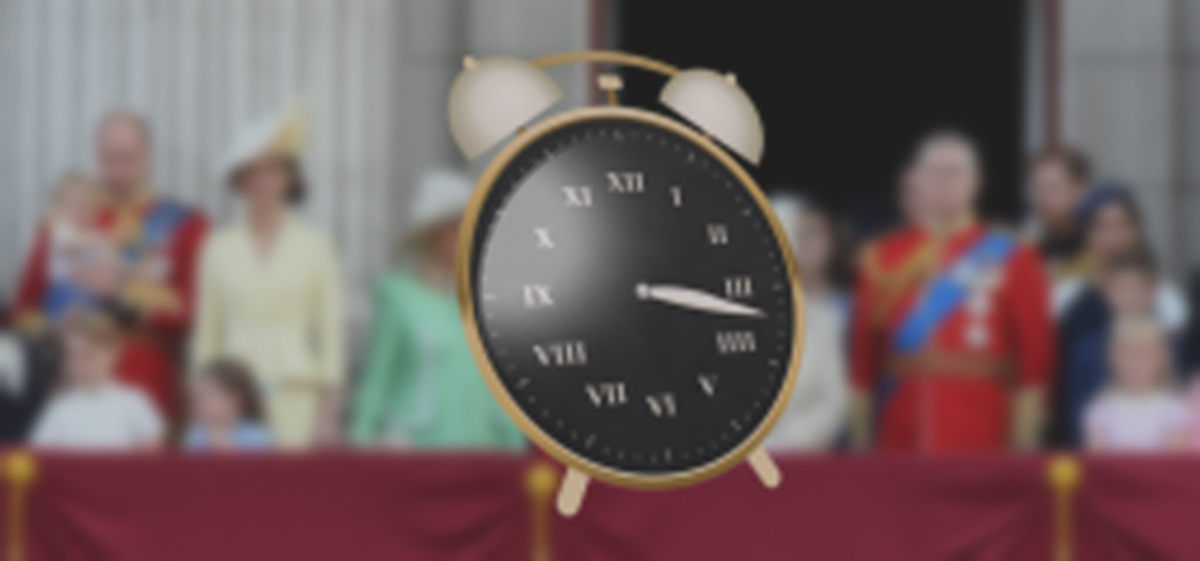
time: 3:17
